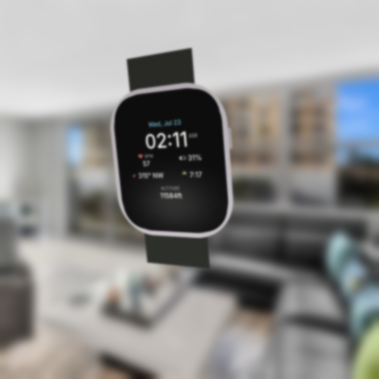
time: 2:11
